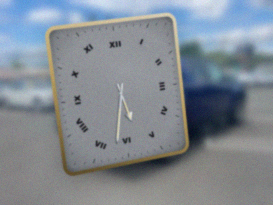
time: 5:32
